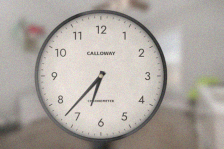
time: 6:37
